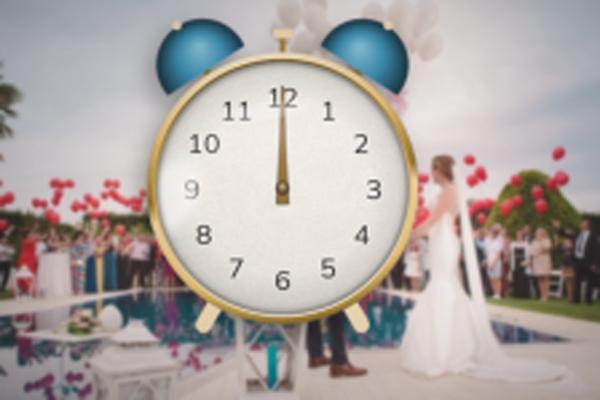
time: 12:00
